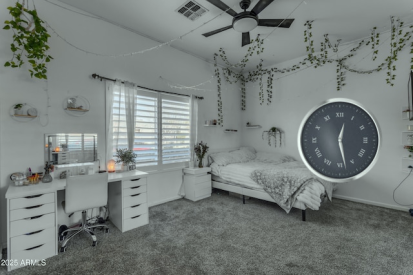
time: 12:28
